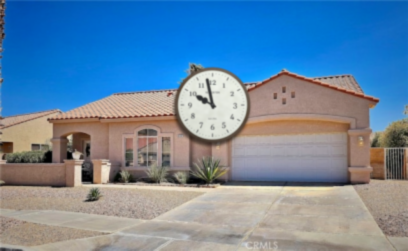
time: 9:58
